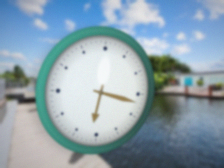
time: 6:17
